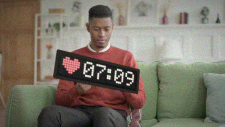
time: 7:09
